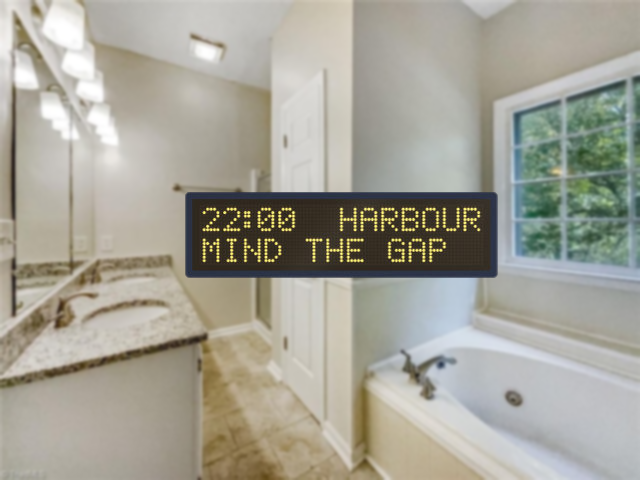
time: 22:00
